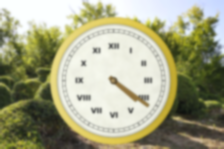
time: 4:21
